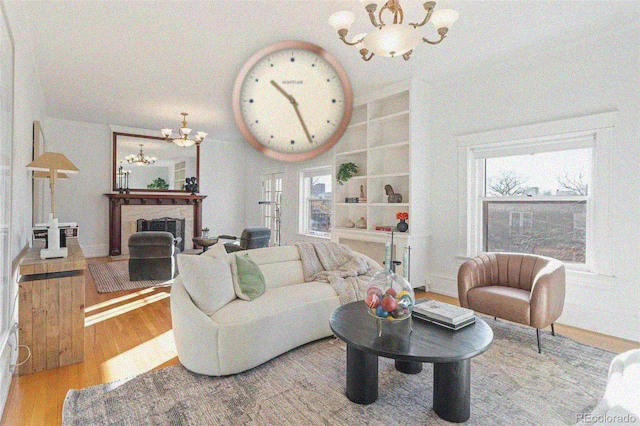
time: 10:26
